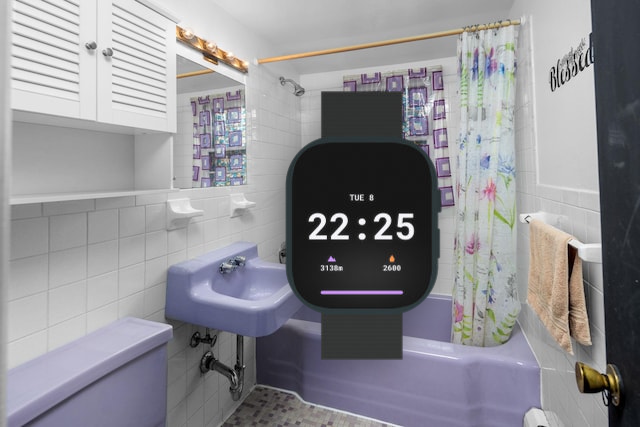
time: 22:25
